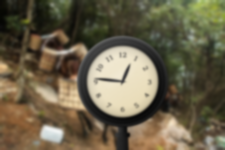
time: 12:46
